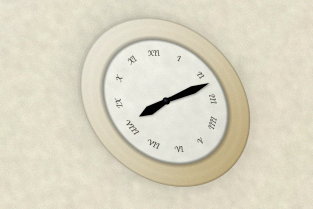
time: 8:12
